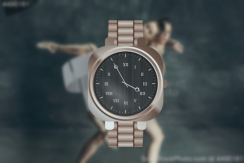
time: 3:55
